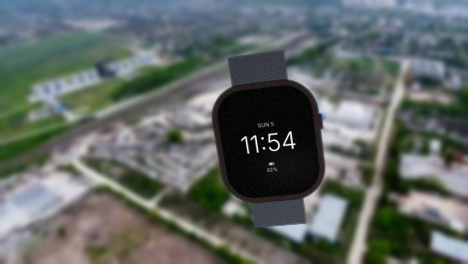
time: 11:54
